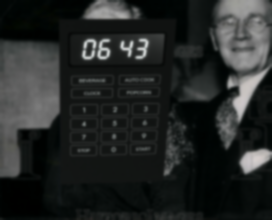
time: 6:43
